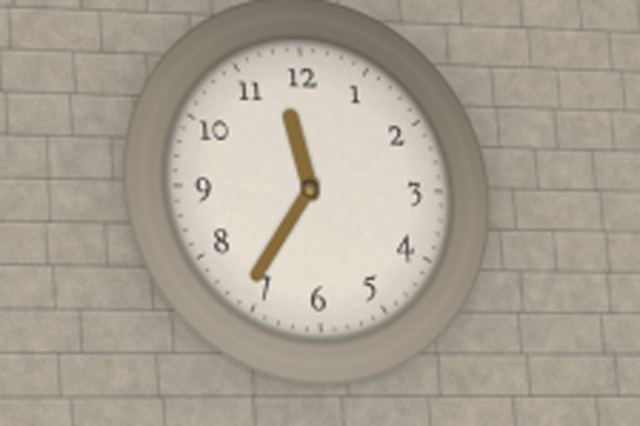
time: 11:36
